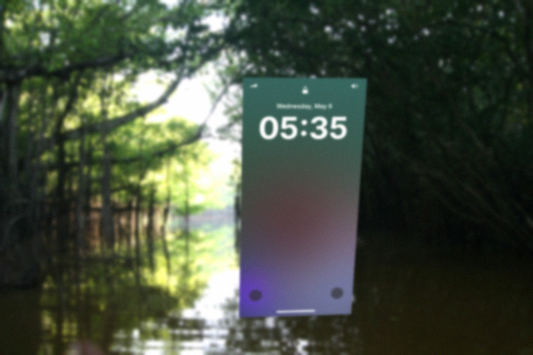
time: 5:35
